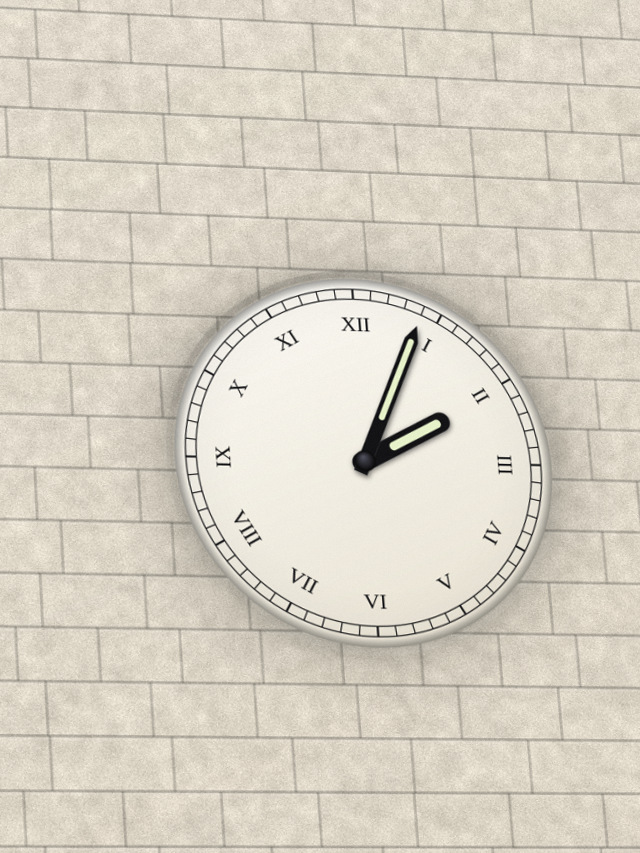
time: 2:04
